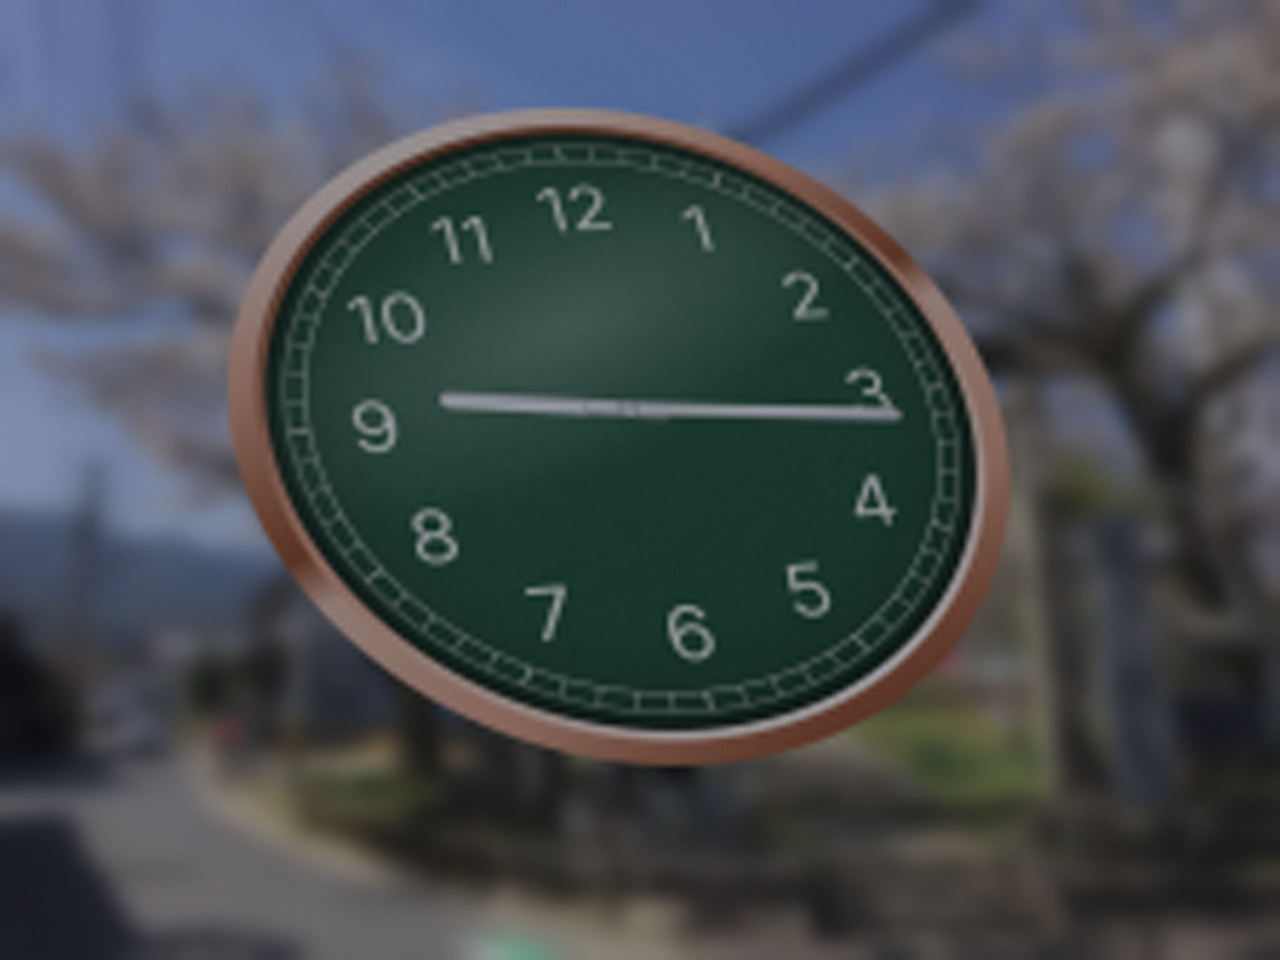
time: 9:16
